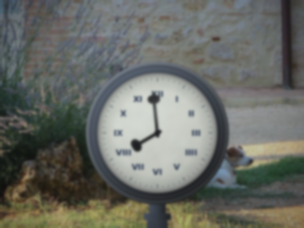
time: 7:59
